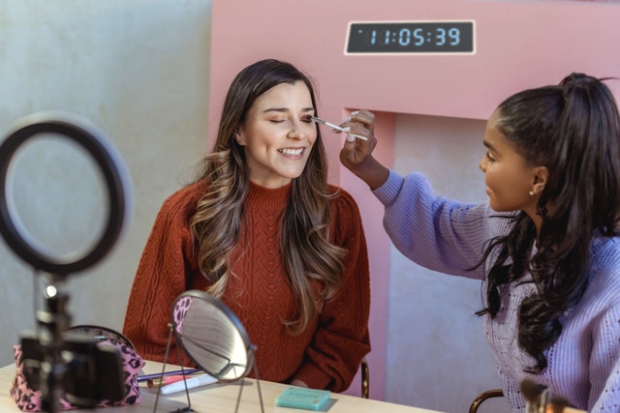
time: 11:05:39
